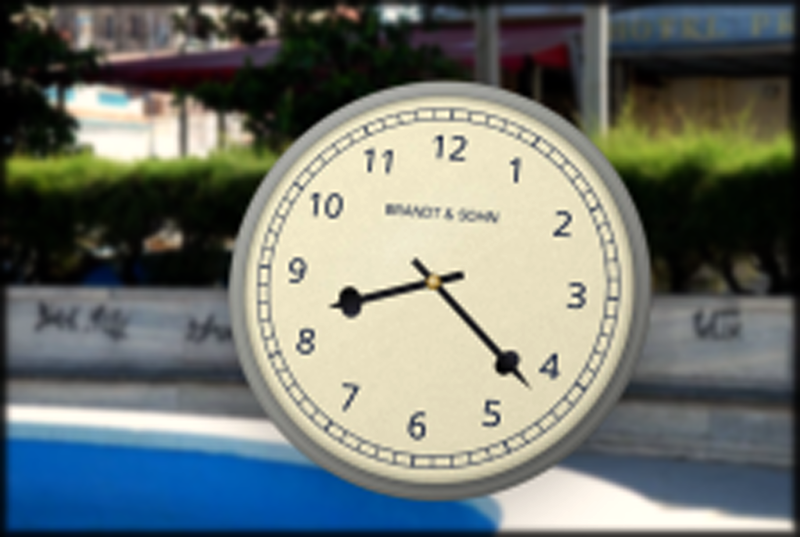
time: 8:22
